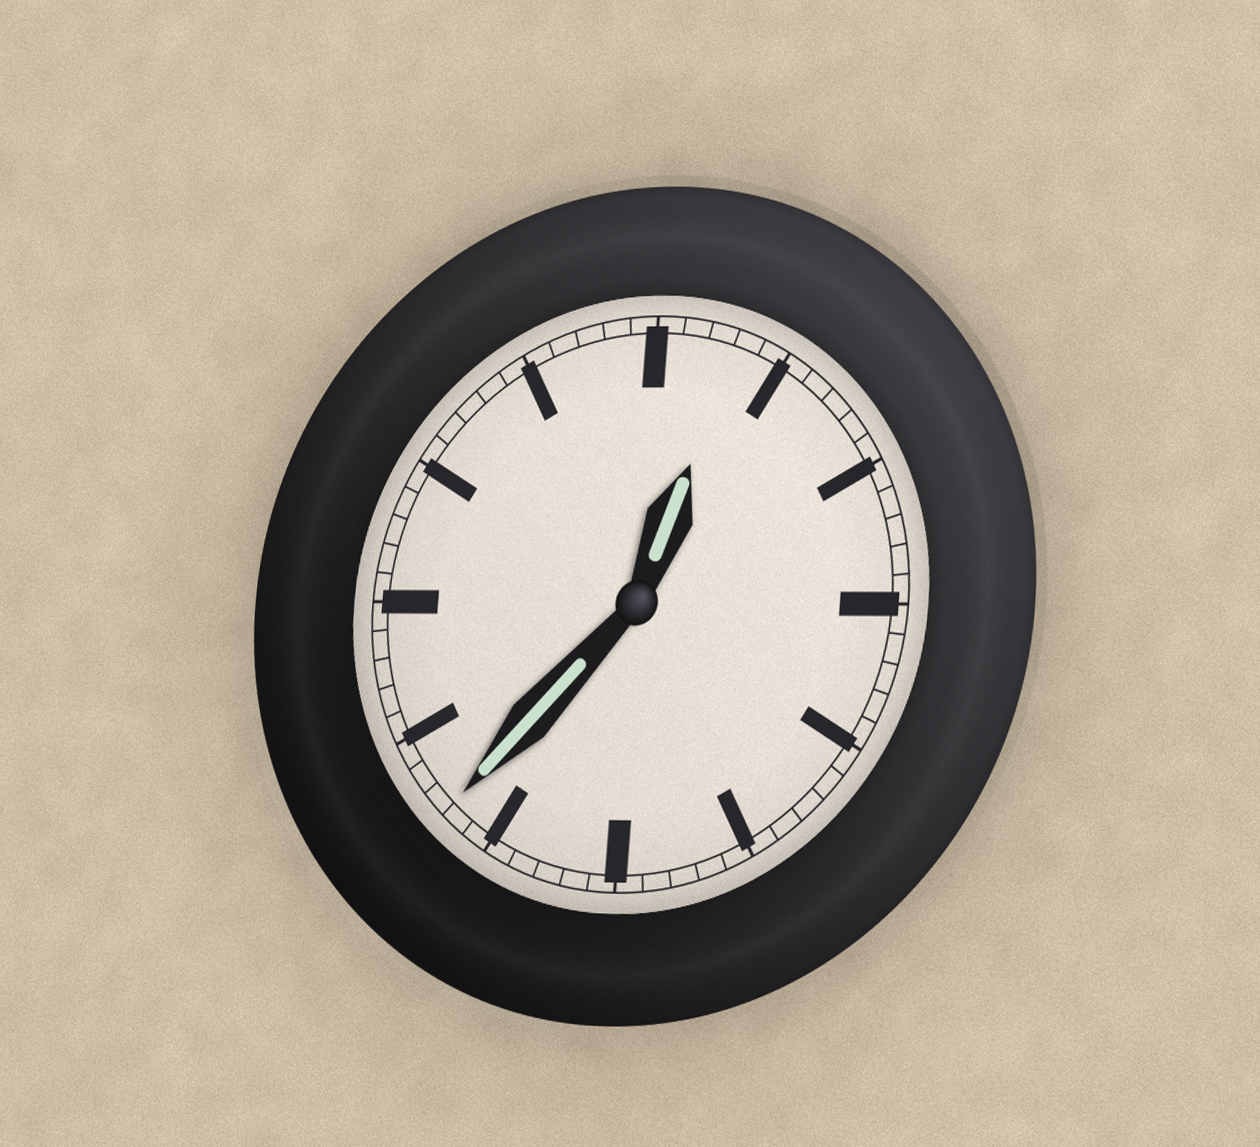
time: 12:37
